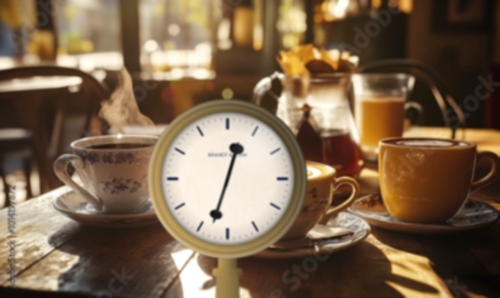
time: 12:33
